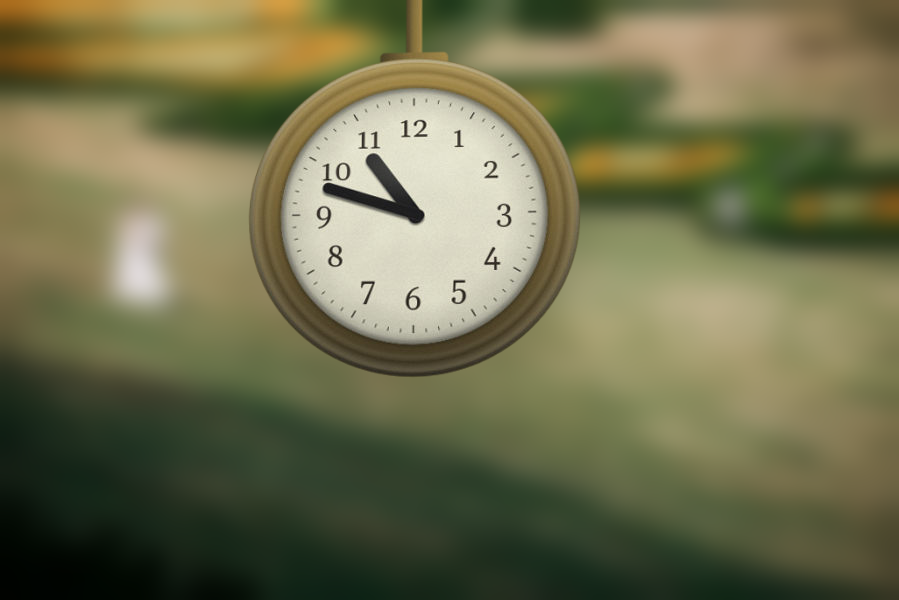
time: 10:48
